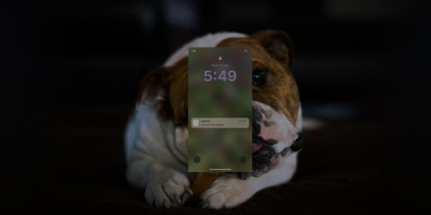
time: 5:49
